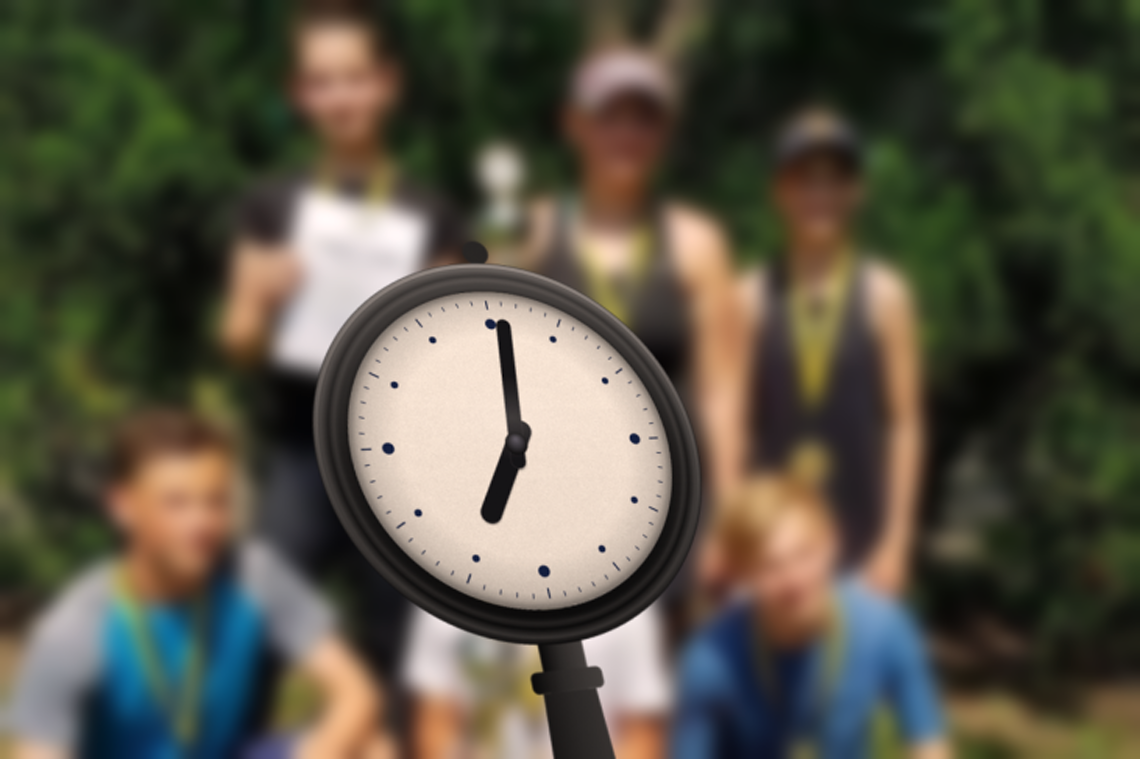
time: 7:01
